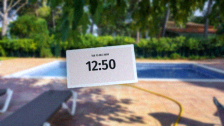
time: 12:50
